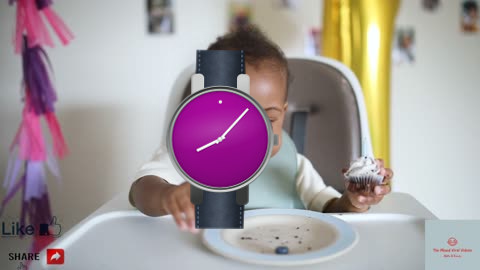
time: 8:07
